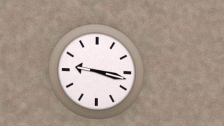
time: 9:17
